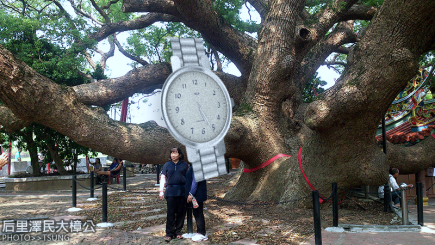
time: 5:26
